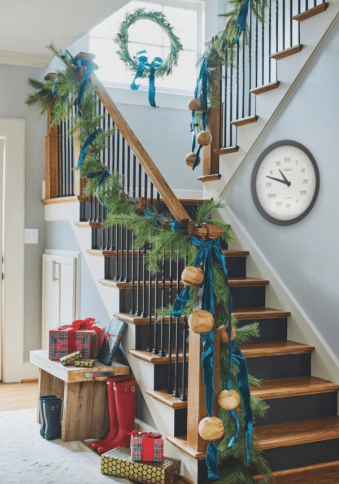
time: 10:48
